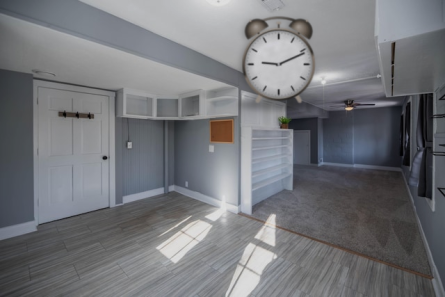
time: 9:11
